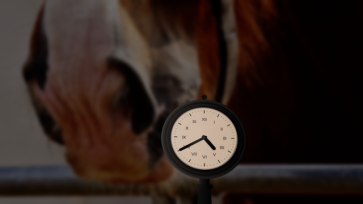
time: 4:40
